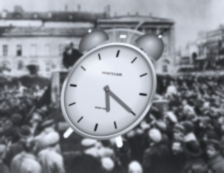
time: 5:20
